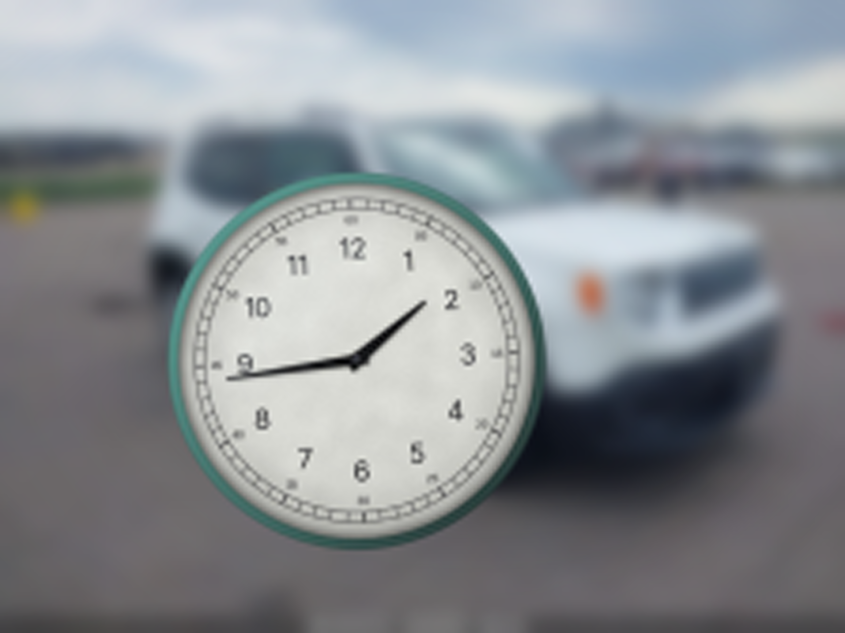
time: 1:44
